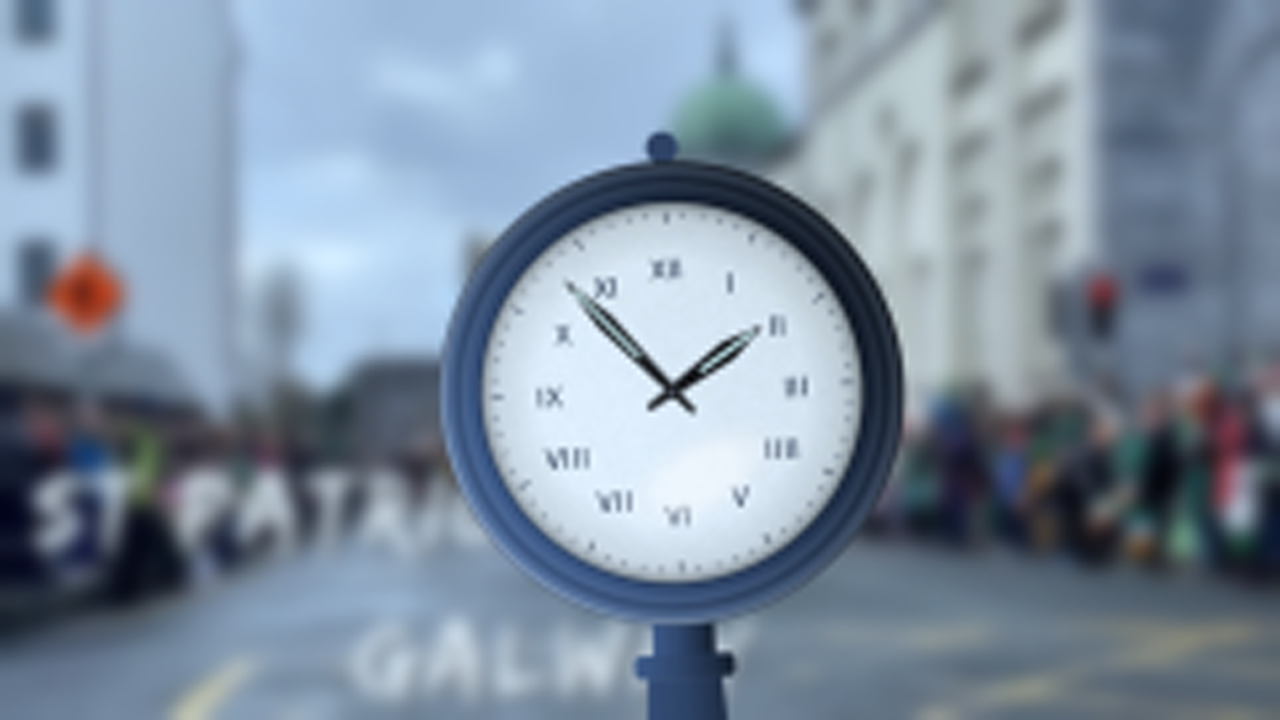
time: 1:53
